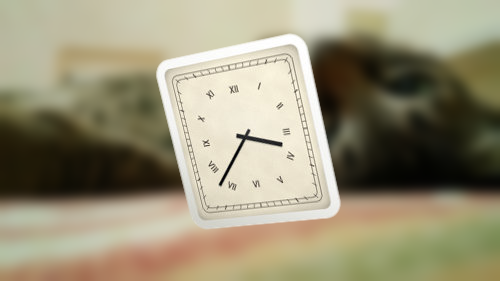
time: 3:37
